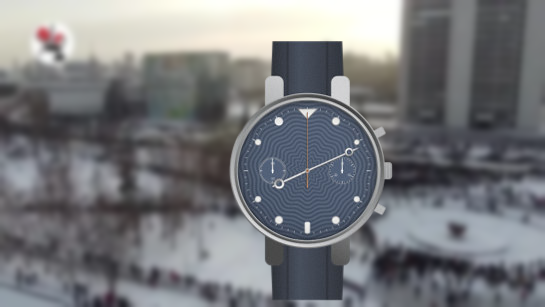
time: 8:11
